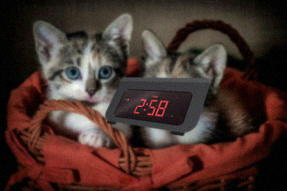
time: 2:58
